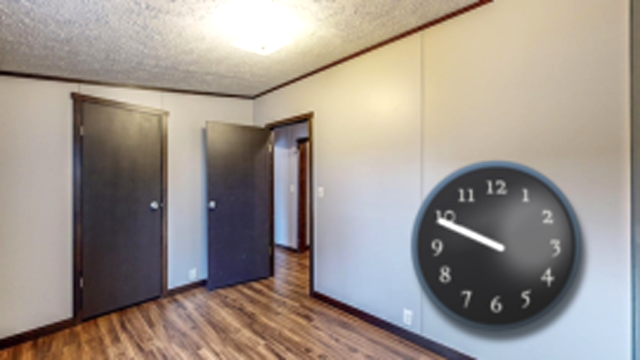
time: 9:49
